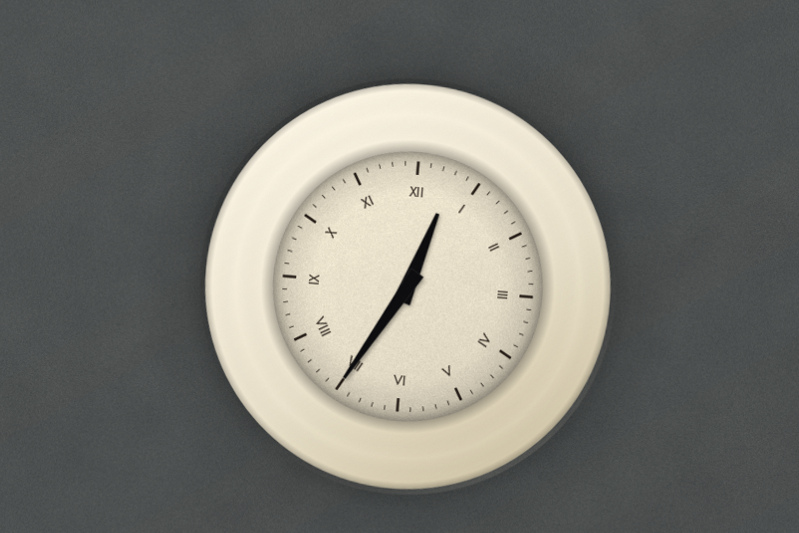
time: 12:35
